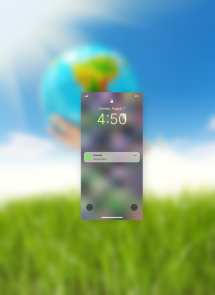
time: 4:50
